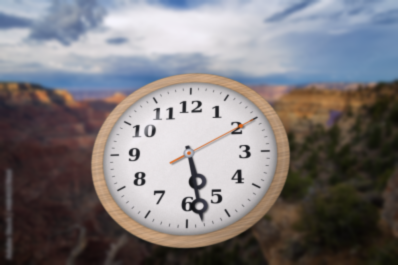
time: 5:28:10
